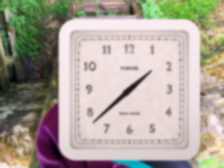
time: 1:38
